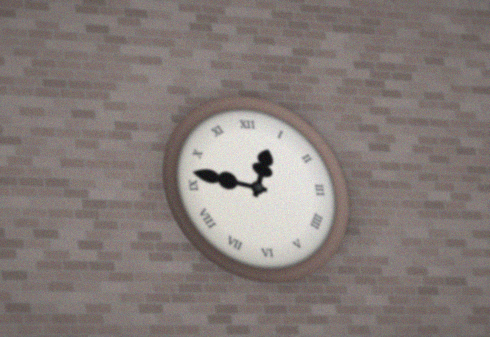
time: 12:47
